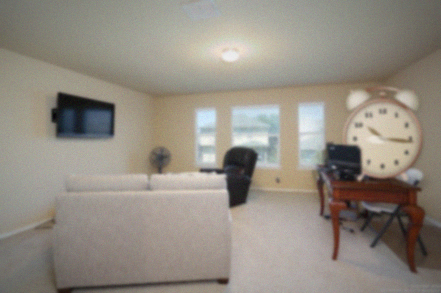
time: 10:16
